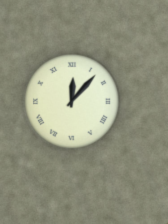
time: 12:07
